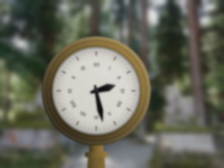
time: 2:28
